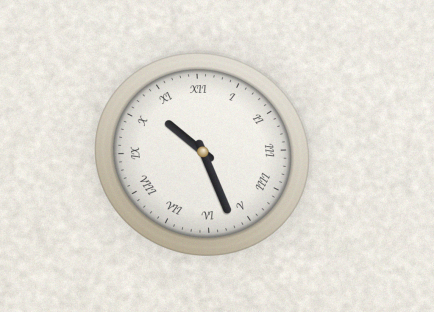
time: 10:27
